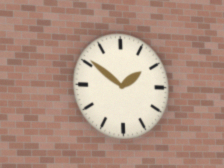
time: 1:51
